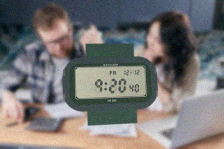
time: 9:20:40
